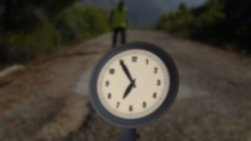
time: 6:55
